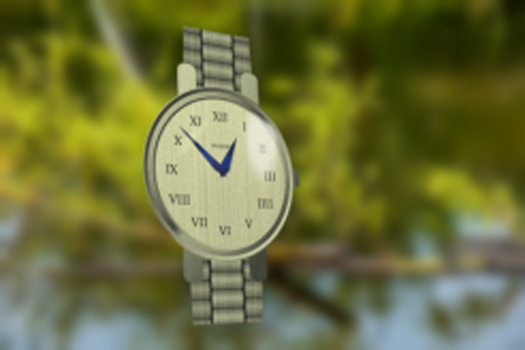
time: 12:52
